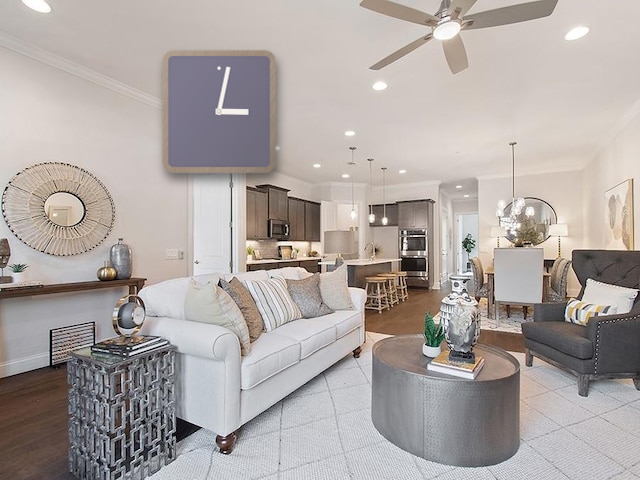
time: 3:02
